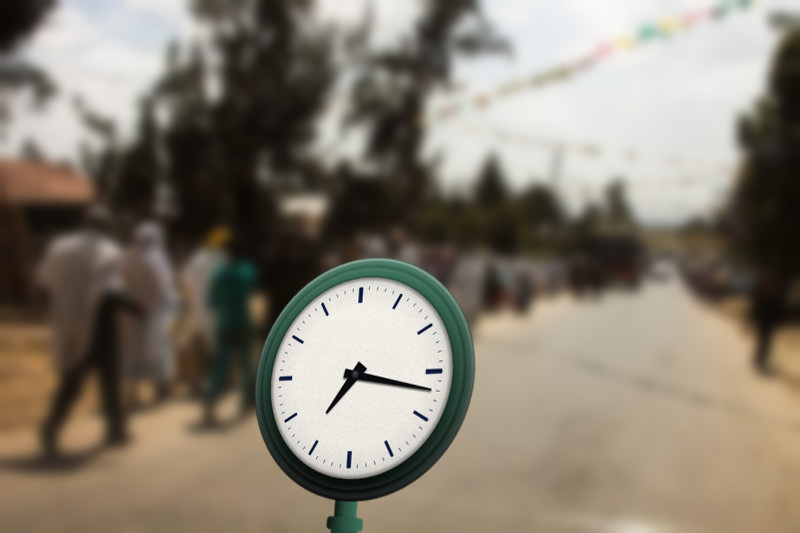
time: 7:17
